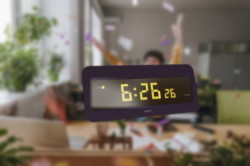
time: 6:26:26
